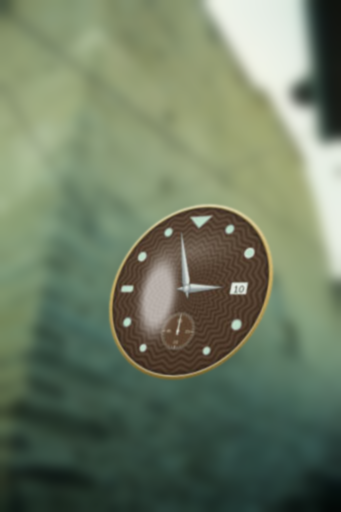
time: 2:57
